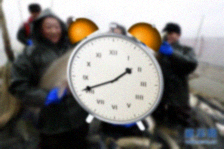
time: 1:41
